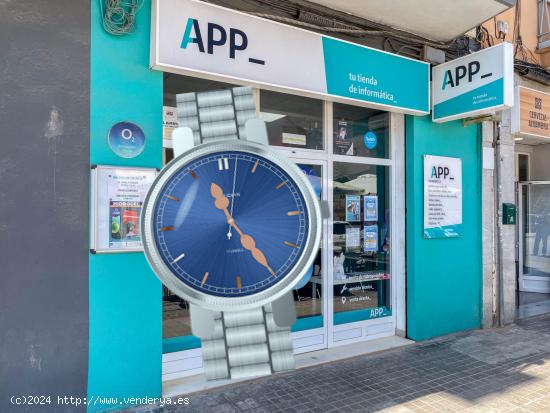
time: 11:25:02
